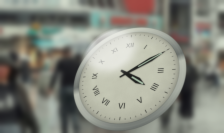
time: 4:10
